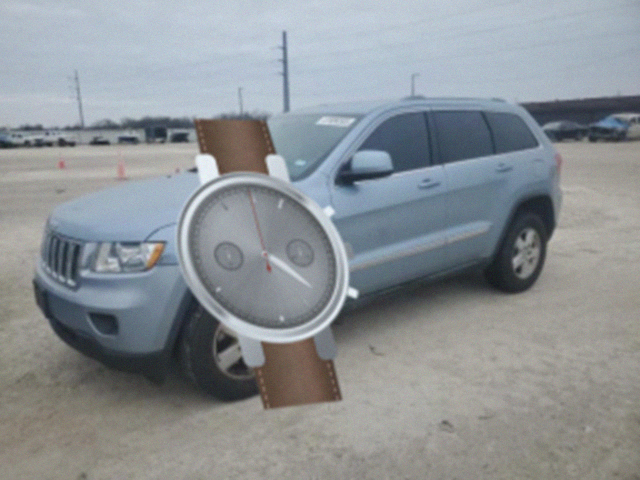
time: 4:22
